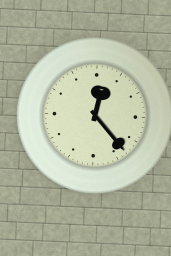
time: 12:23
